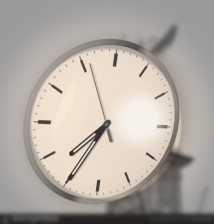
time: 7:34:56
